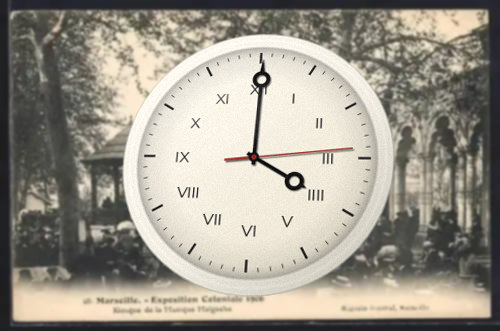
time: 4:00:14
